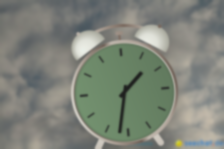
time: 1:32
